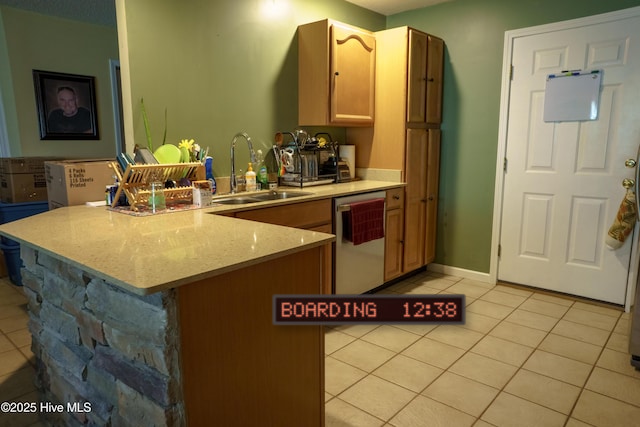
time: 12:38
